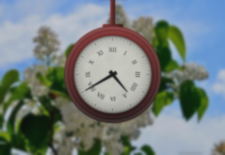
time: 4:40
